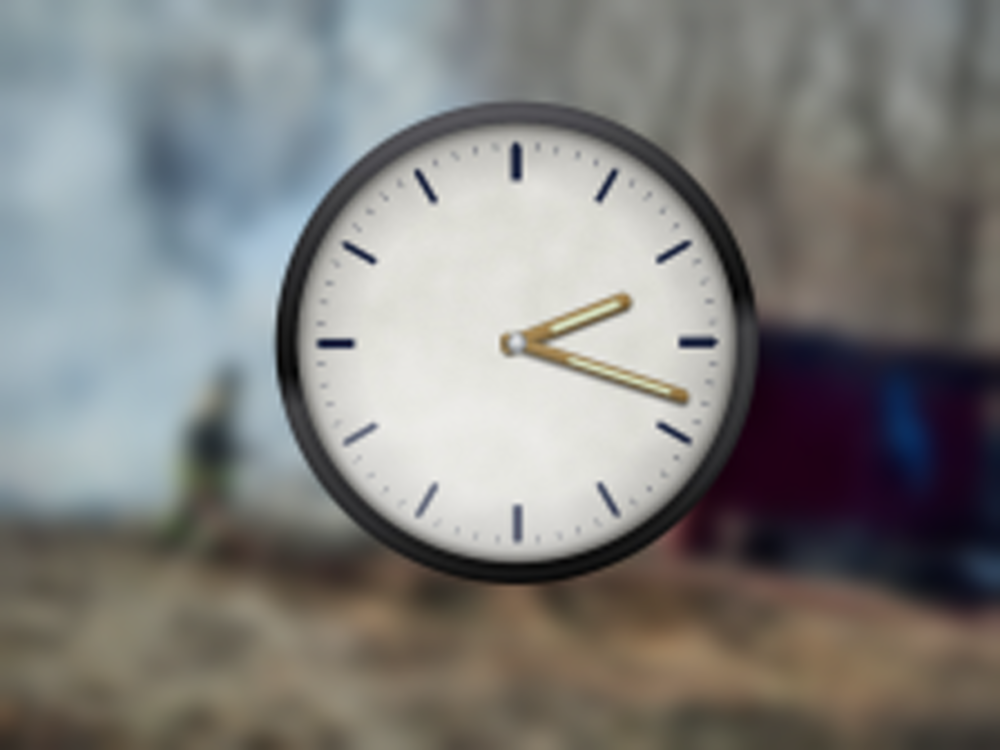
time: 2:18
